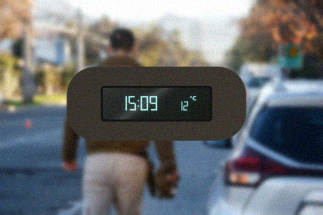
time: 15:09
